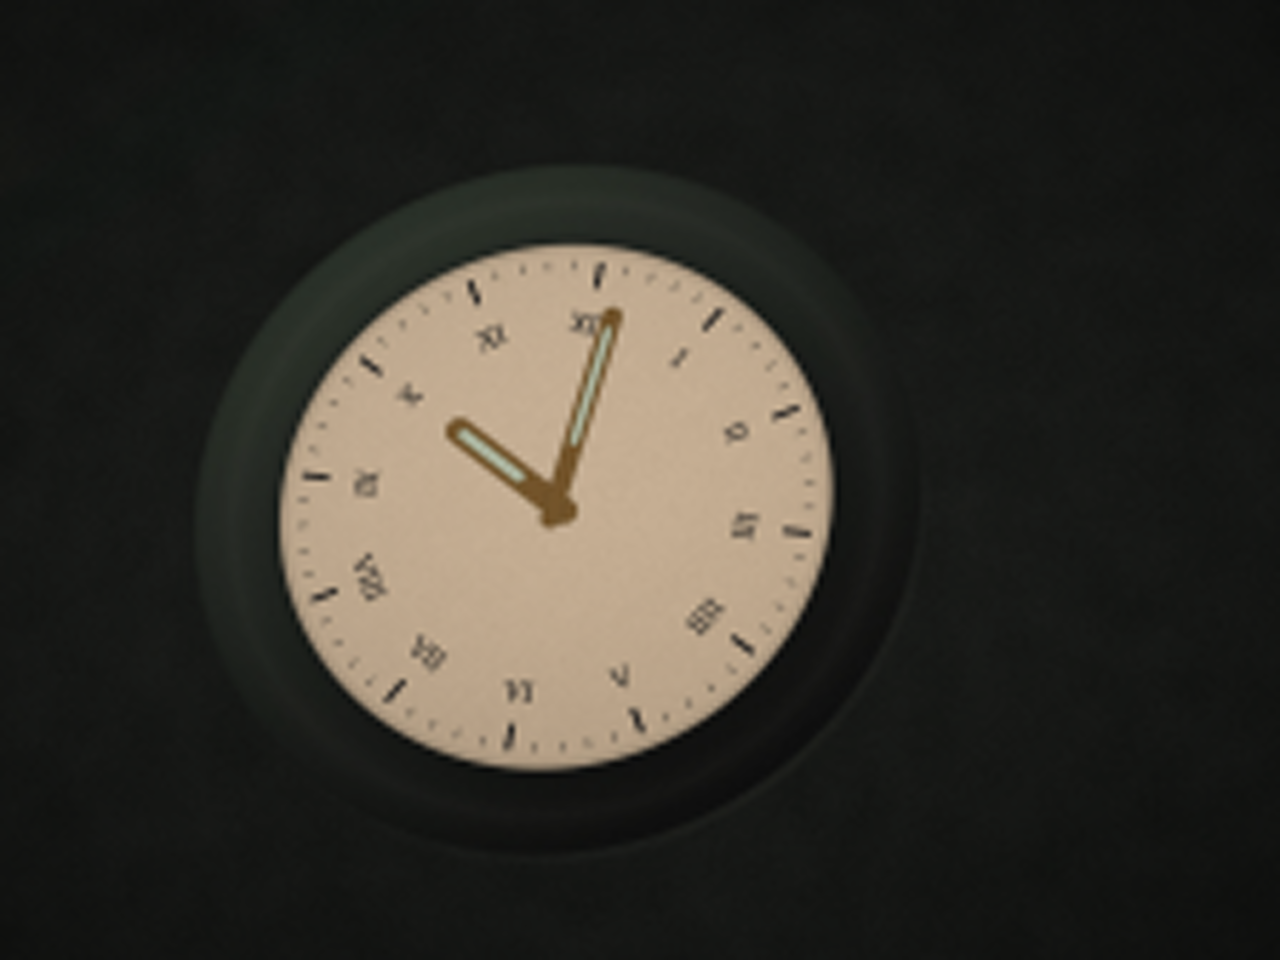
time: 10:01
